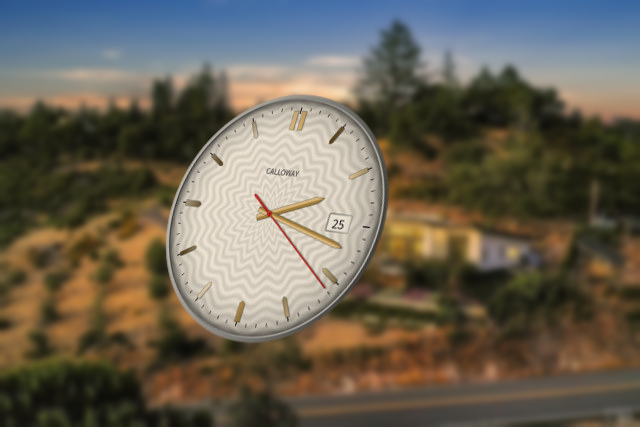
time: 2:17:21
